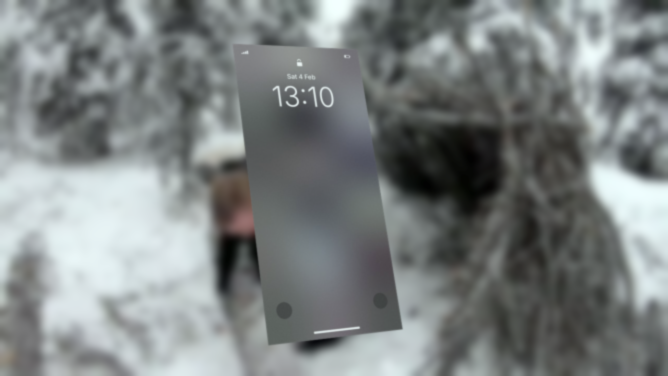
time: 13:10
